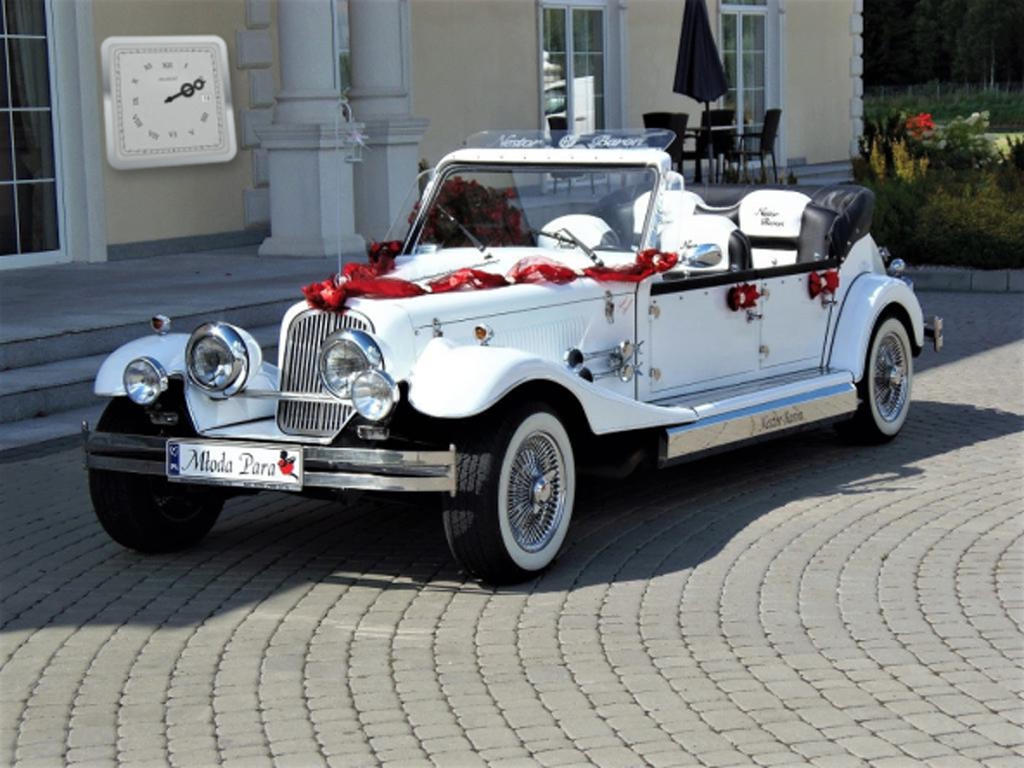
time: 2:11
